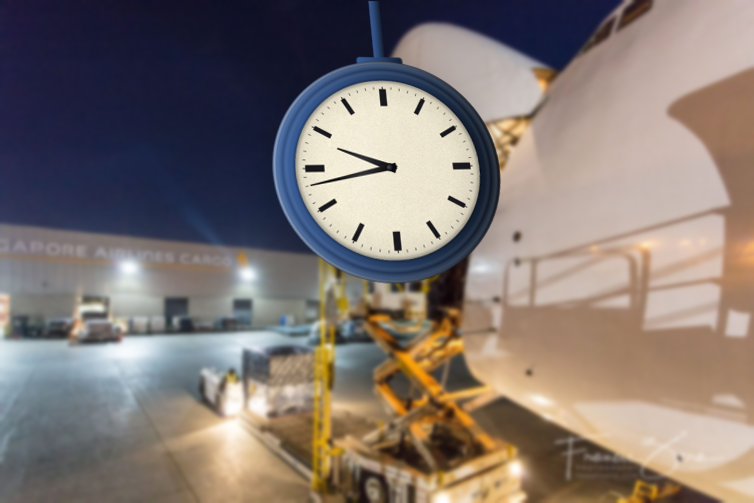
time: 9:43
